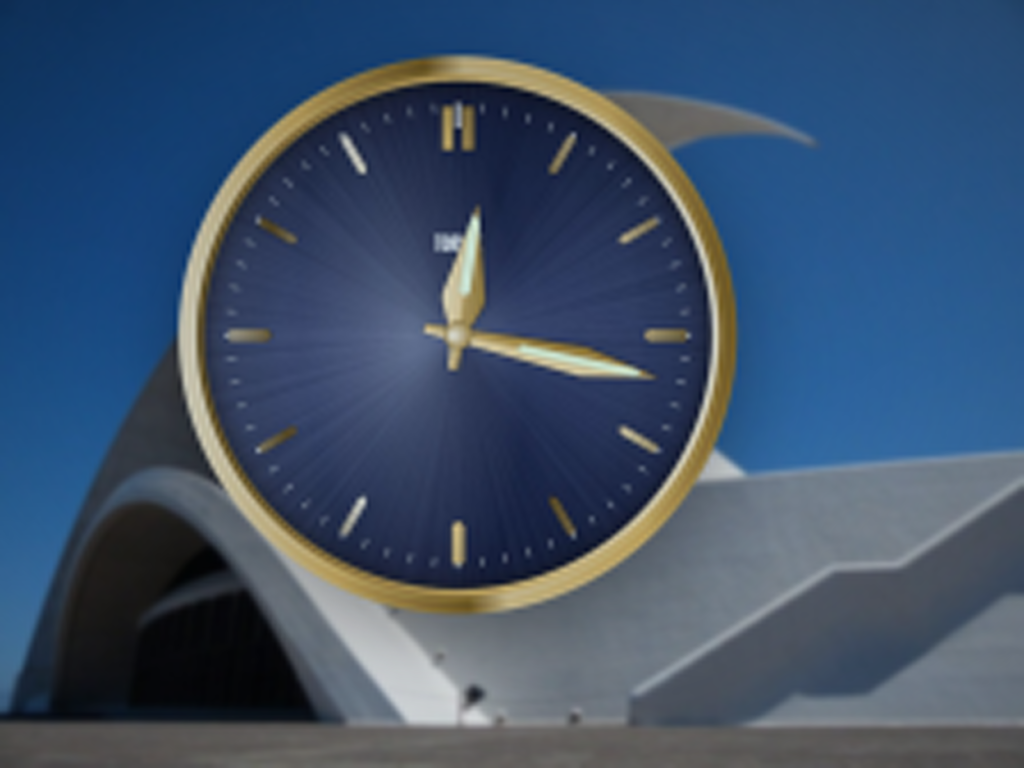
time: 12:17
